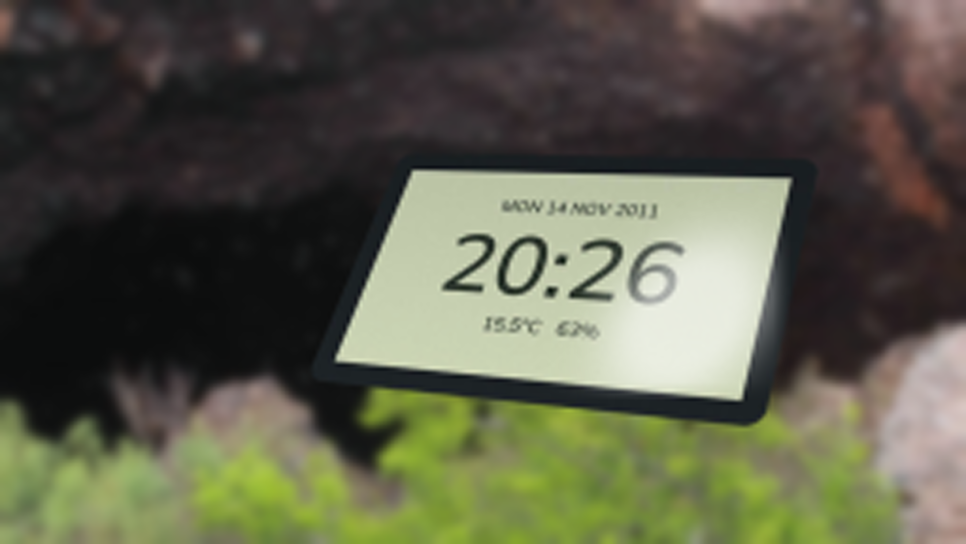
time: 20:26
